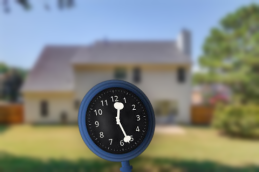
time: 12:27
